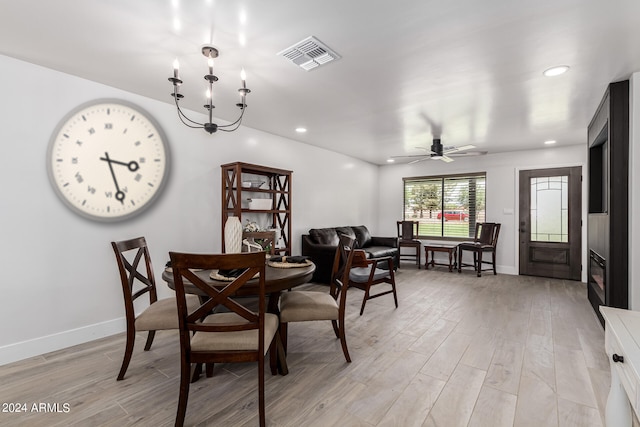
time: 3:27
